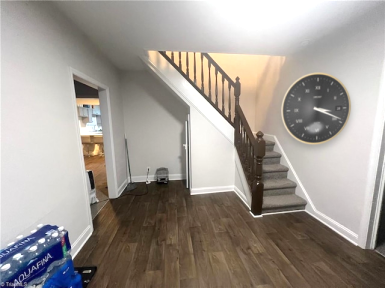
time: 3:19
